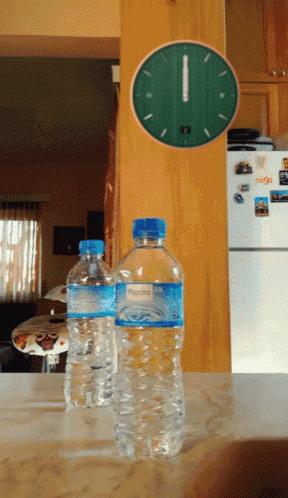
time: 12:00
